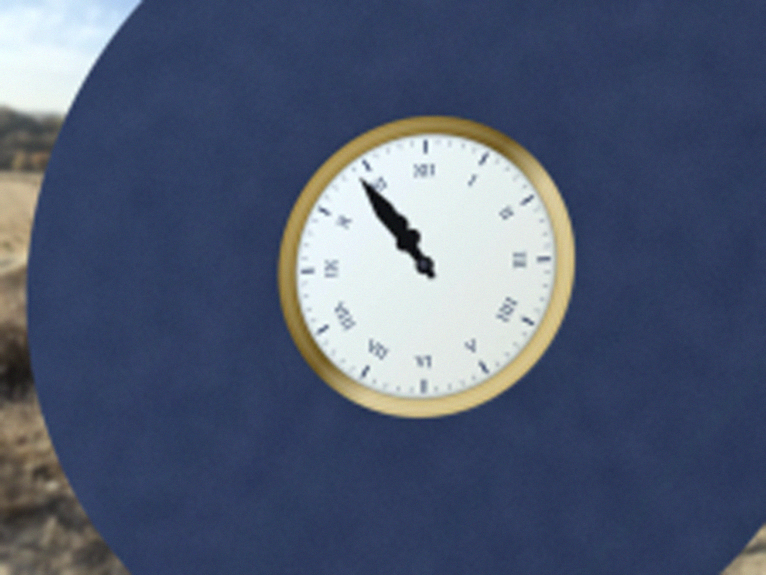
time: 10:54
